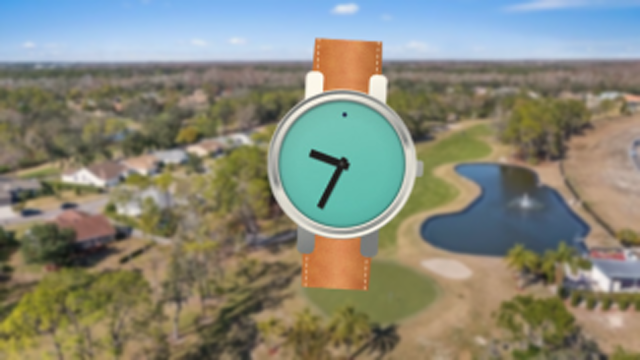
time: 9:34
